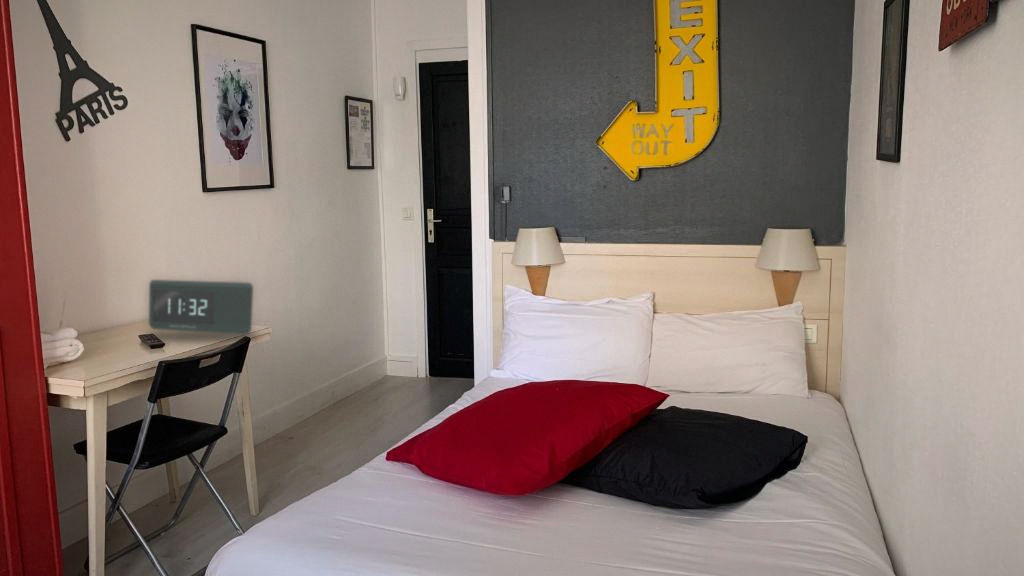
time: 11:32
